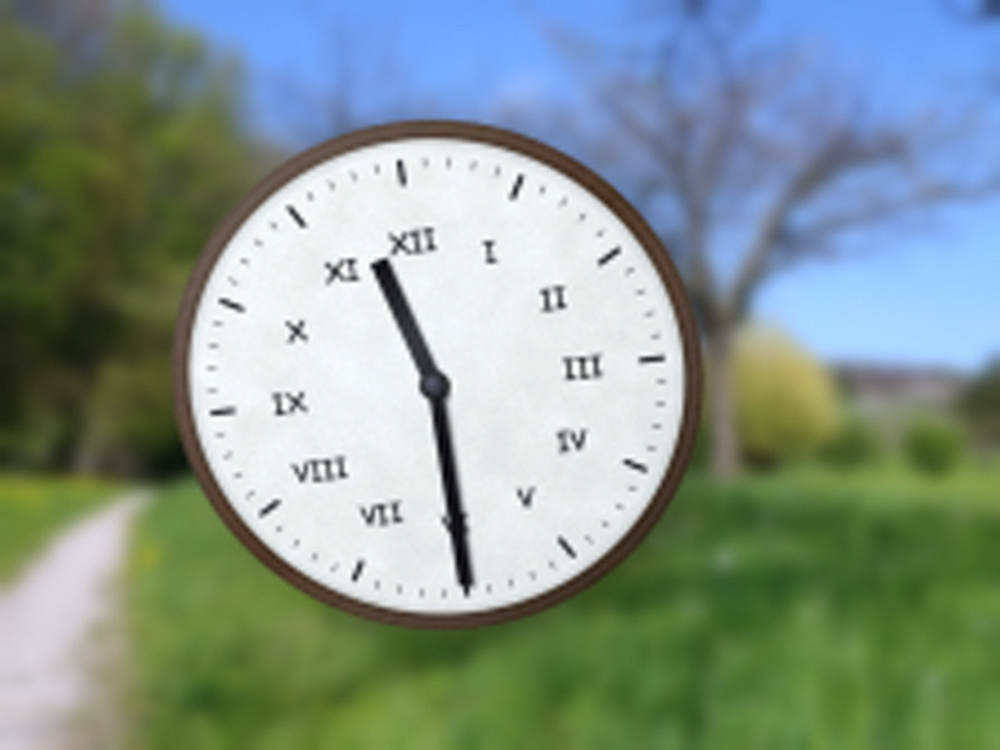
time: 11:30
